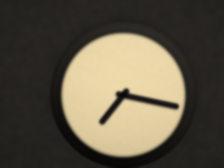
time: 7:17
